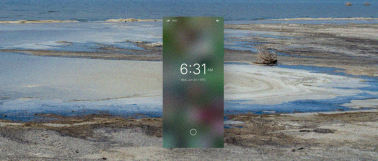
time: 6:31
